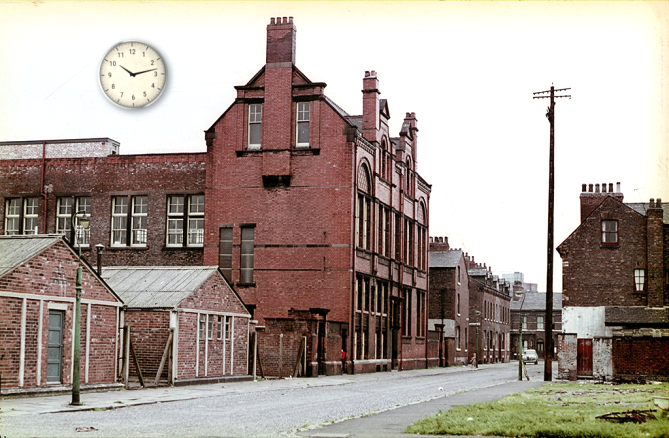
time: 10:13
